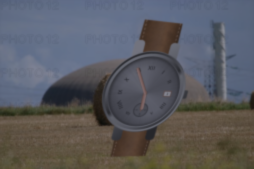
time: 5:55
